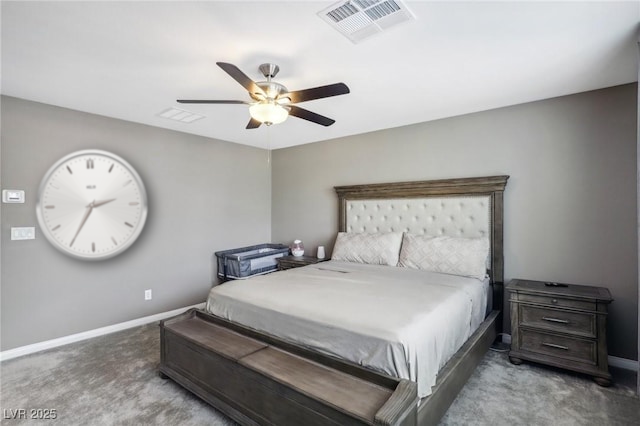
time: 2:35
